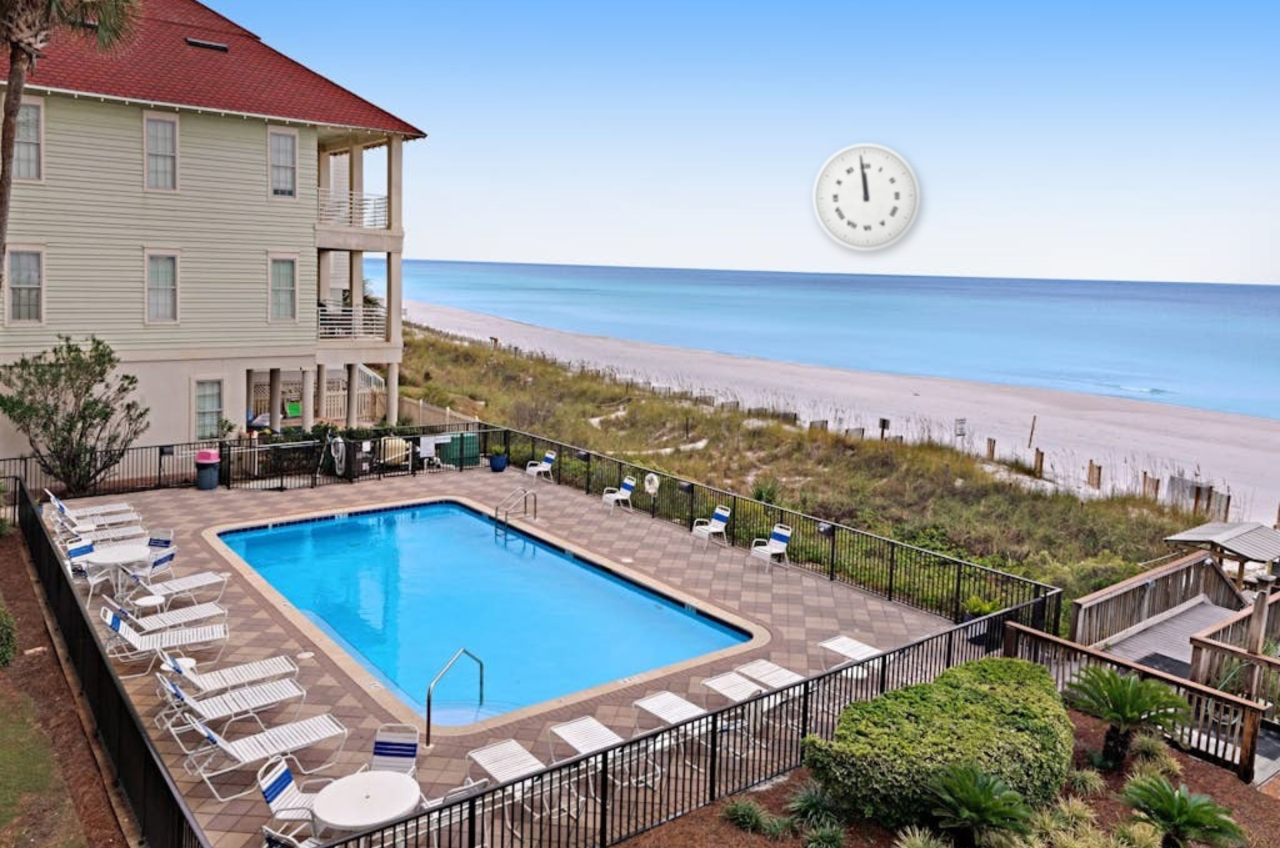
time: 11:59
